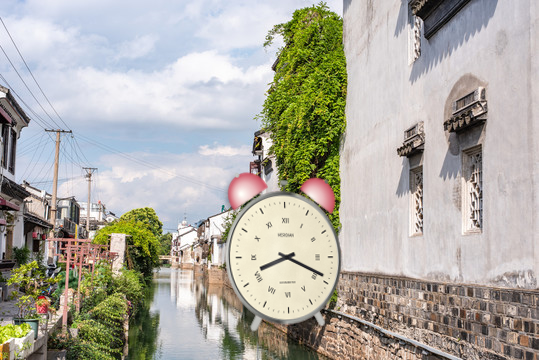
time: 8:19
